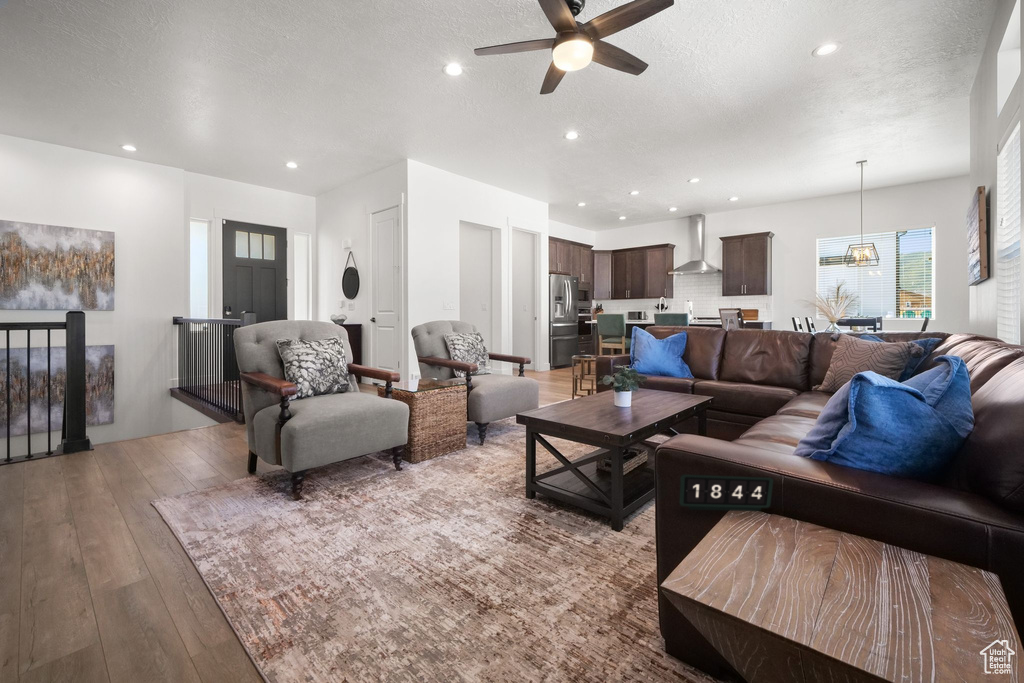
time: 18:44
